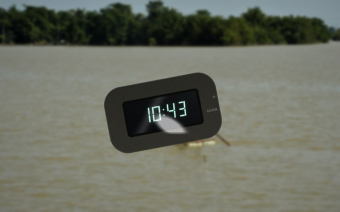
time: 10:43
